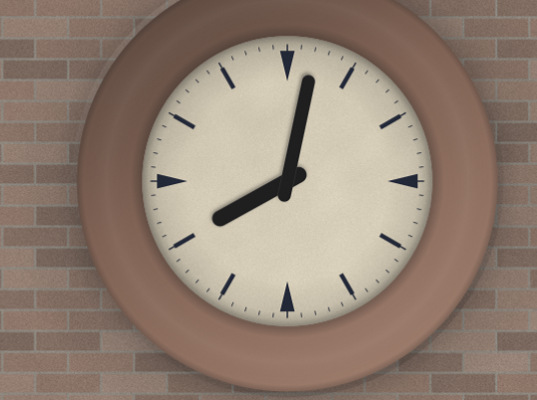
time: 8:02
